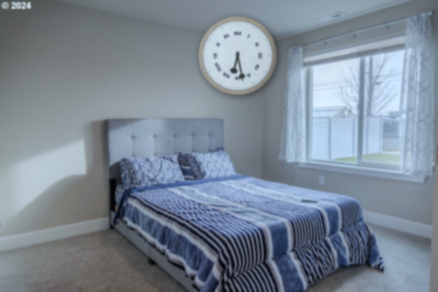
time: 6:28
